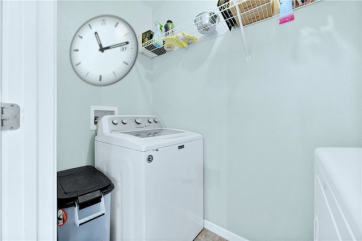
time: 11:13
